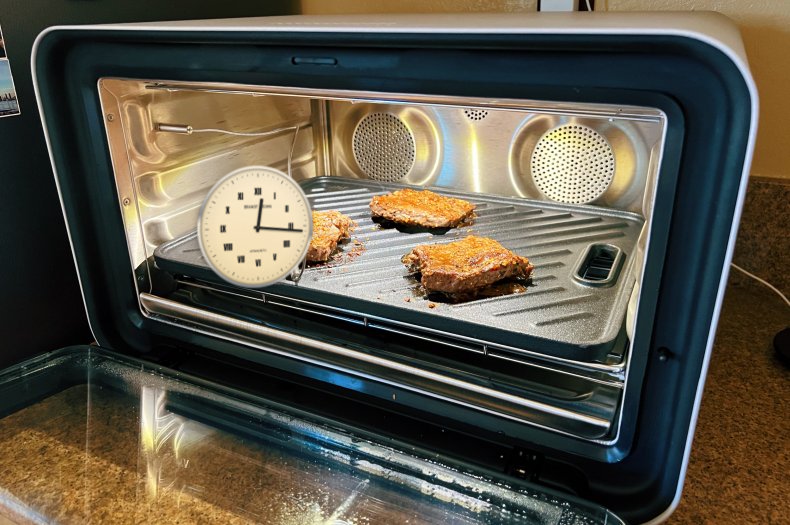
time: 12:16
